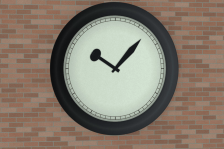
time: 10:07
